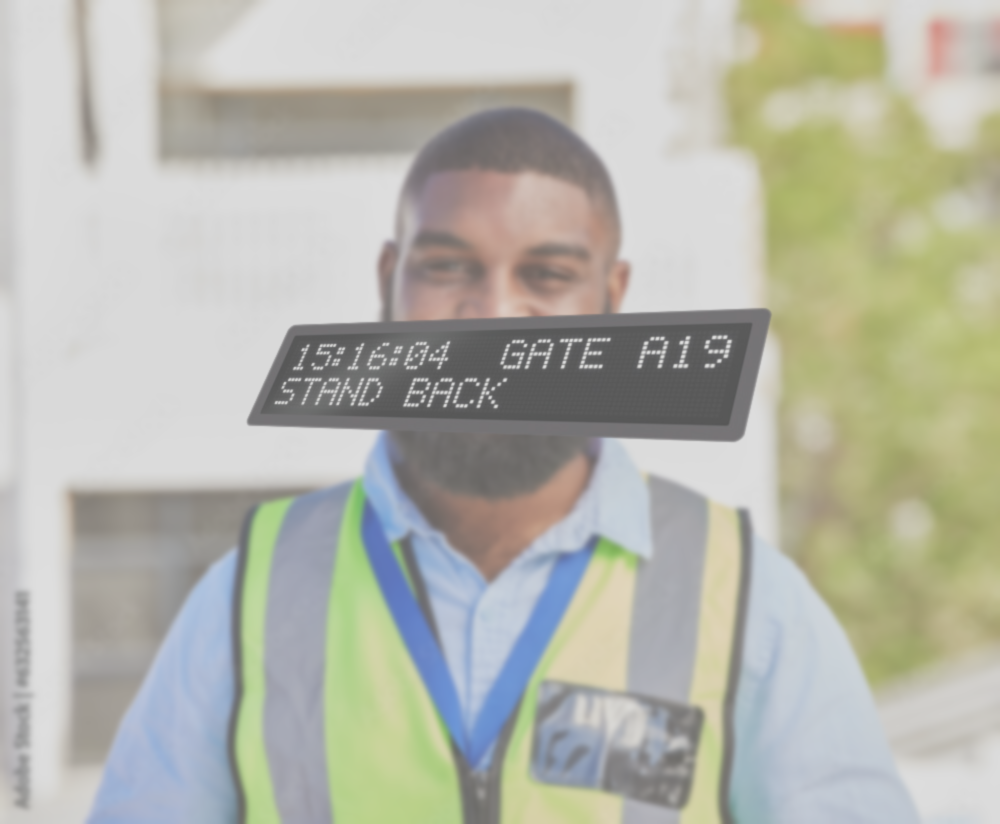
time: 15:16:04
